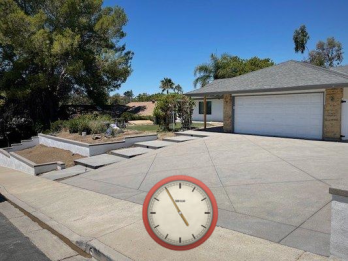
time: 4:55
